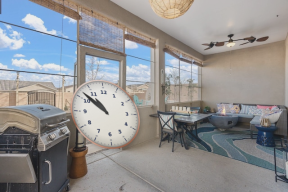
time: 10:52
